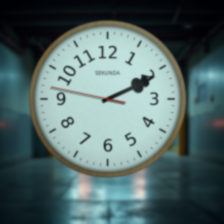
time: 2:10:47
